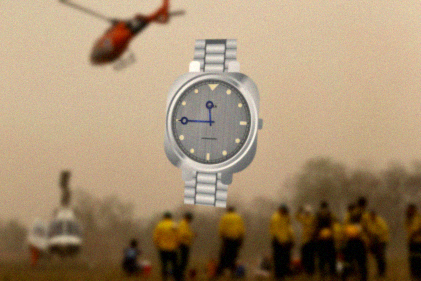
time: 11:45
